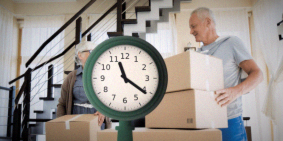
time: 11:21
